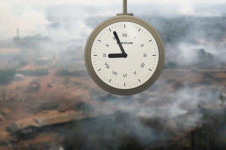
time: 8:56
